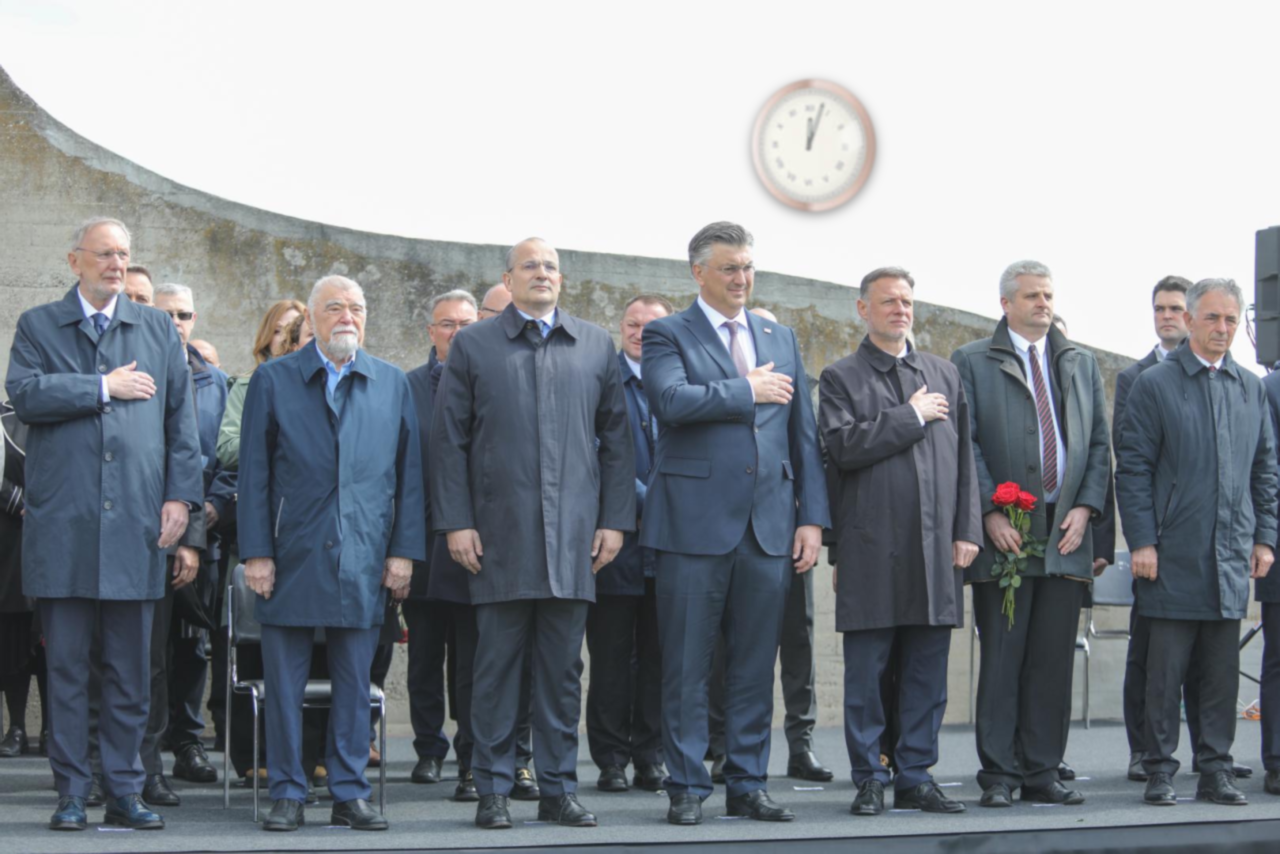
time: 12:03
